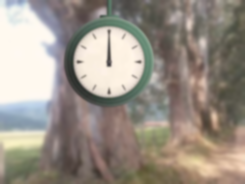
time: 12:00
